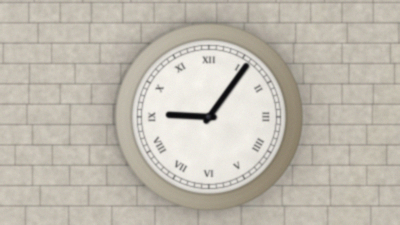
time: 9:06
